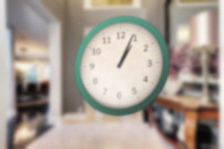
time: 1:04
